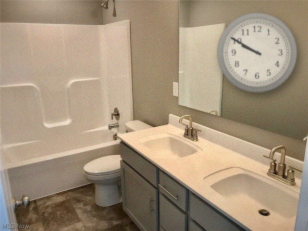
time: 9:50
